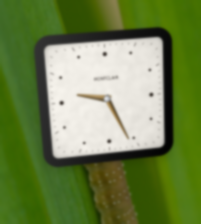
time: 9:26
